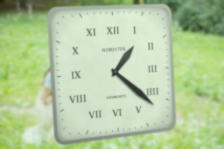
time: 1:22
